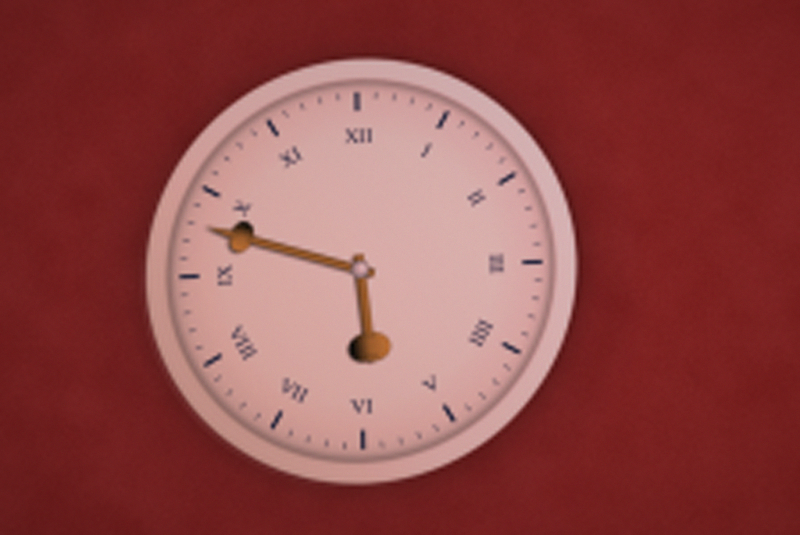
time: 5:48
